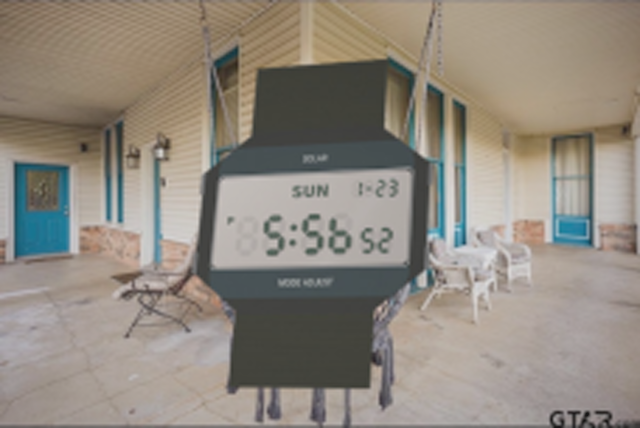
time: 5:56:52
